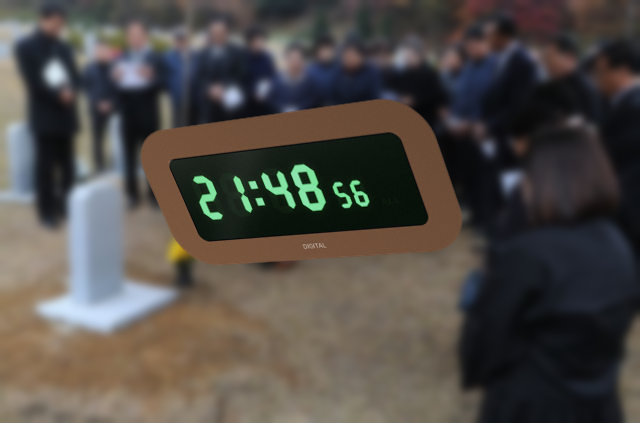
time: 21:48:56
